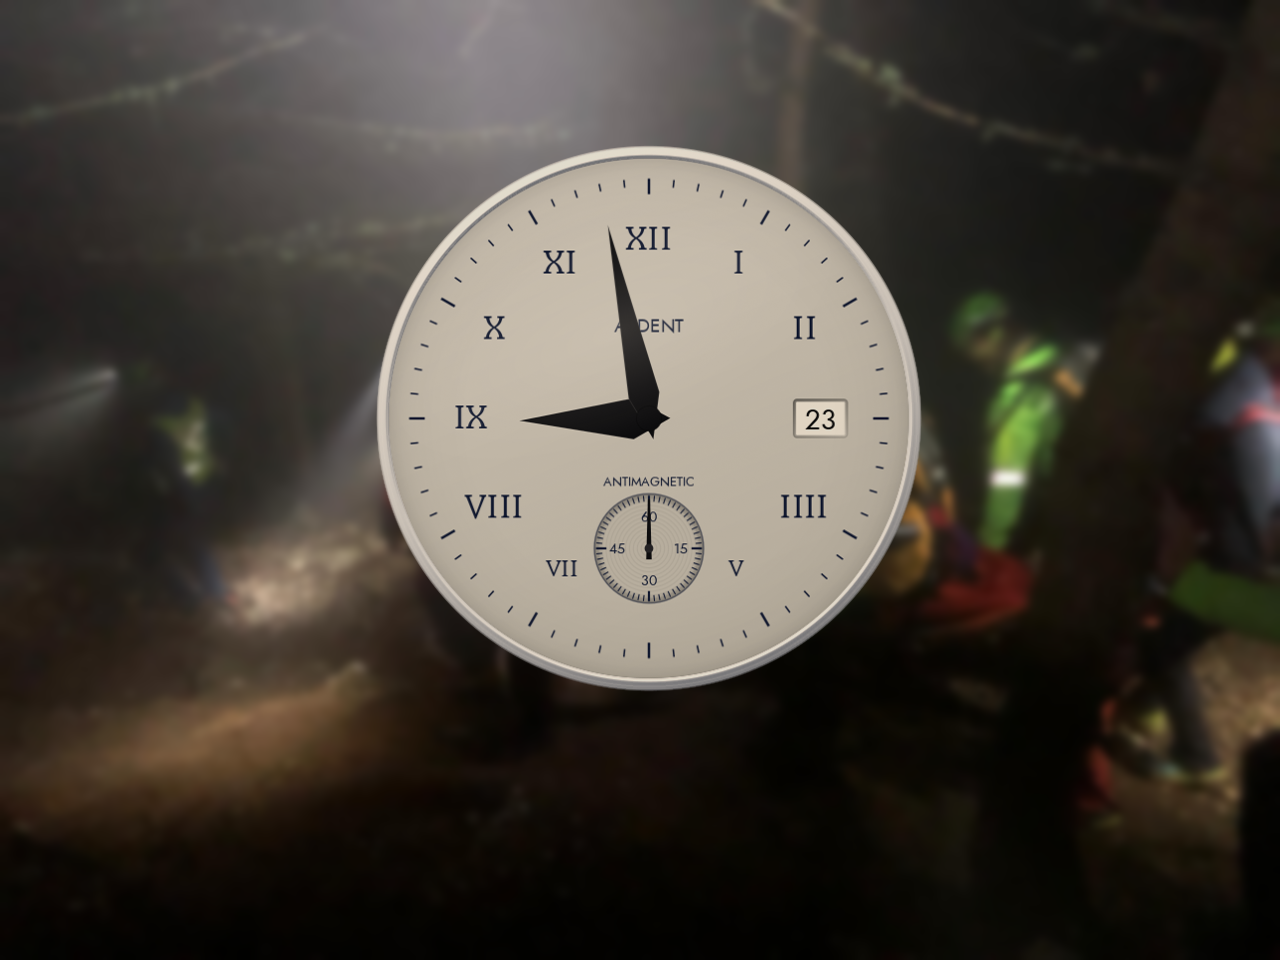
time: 8:58:00
